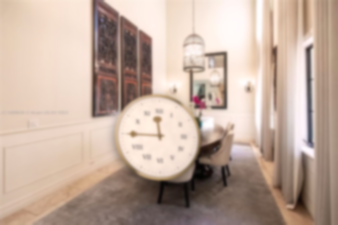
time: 11:45
